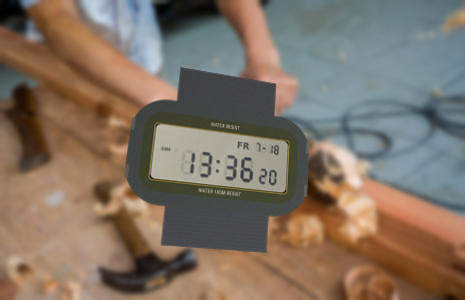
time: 13:36:20
